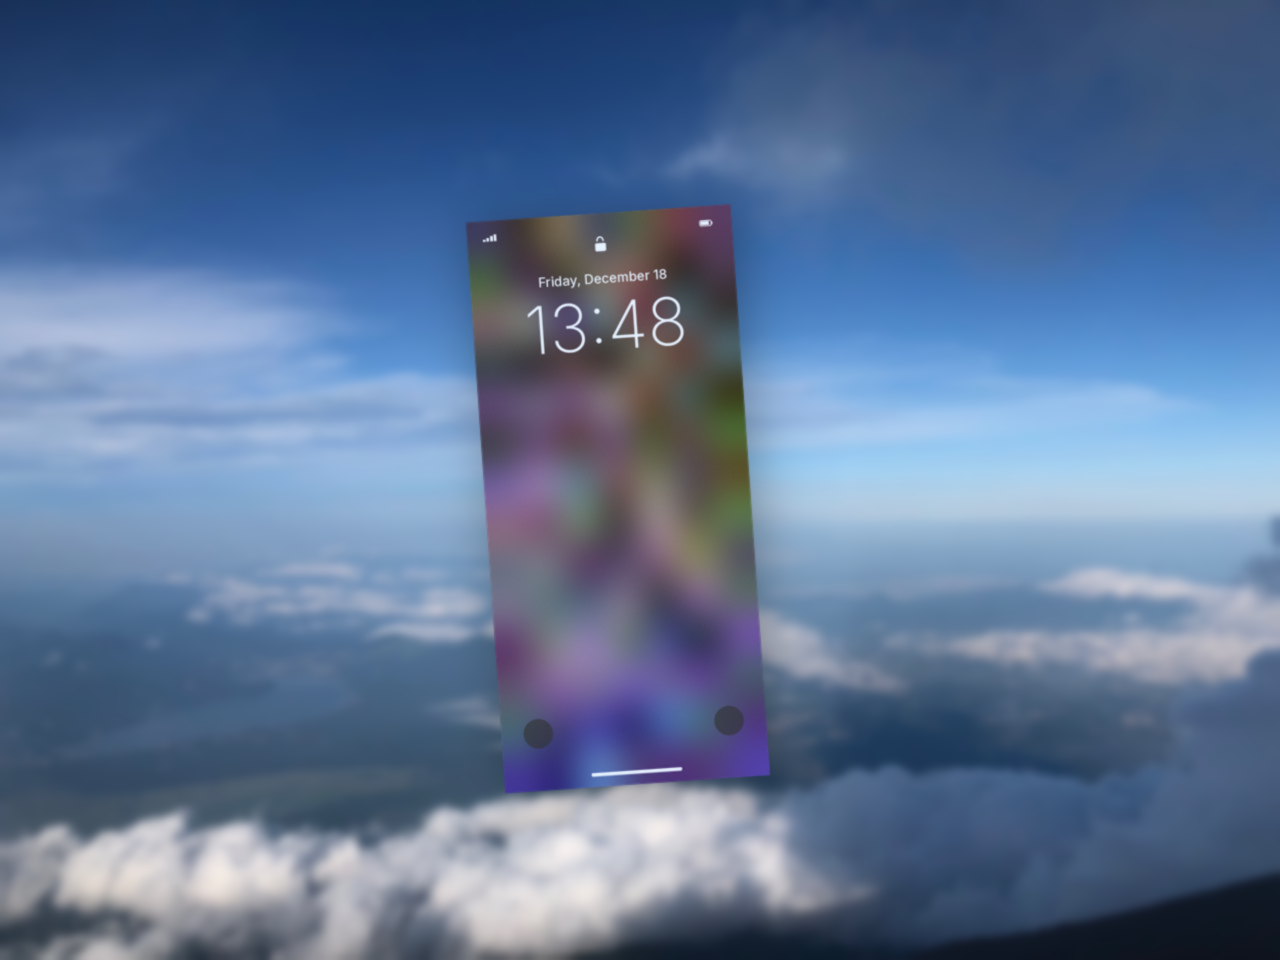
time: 13:48
